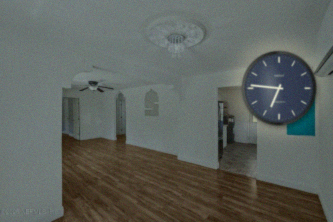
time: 6:46
